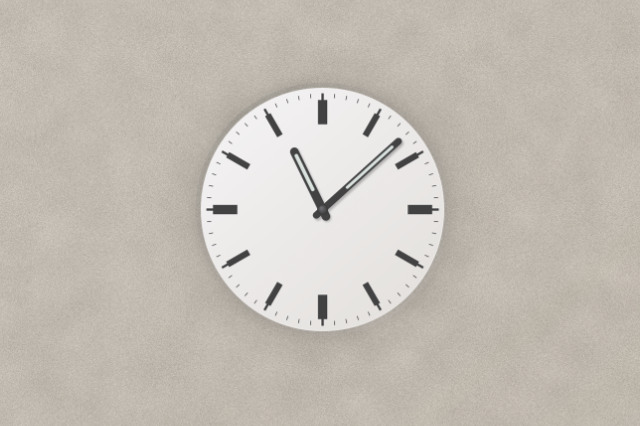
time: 11:08
